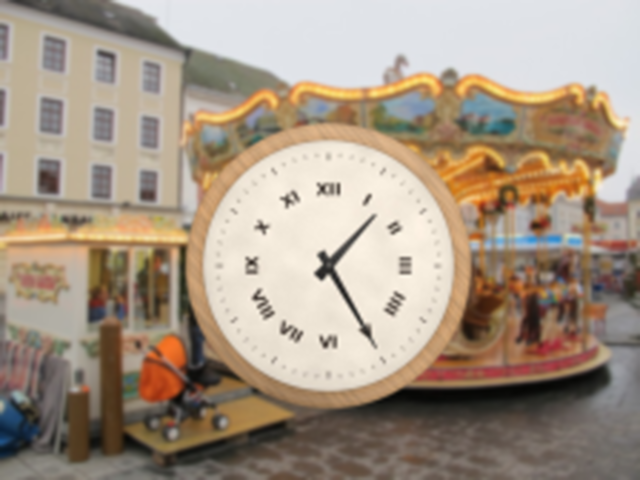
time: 1:25
